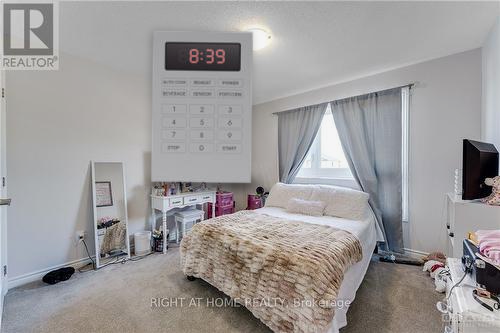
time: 8:39
